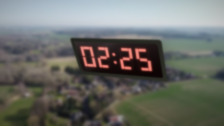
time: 2:25
